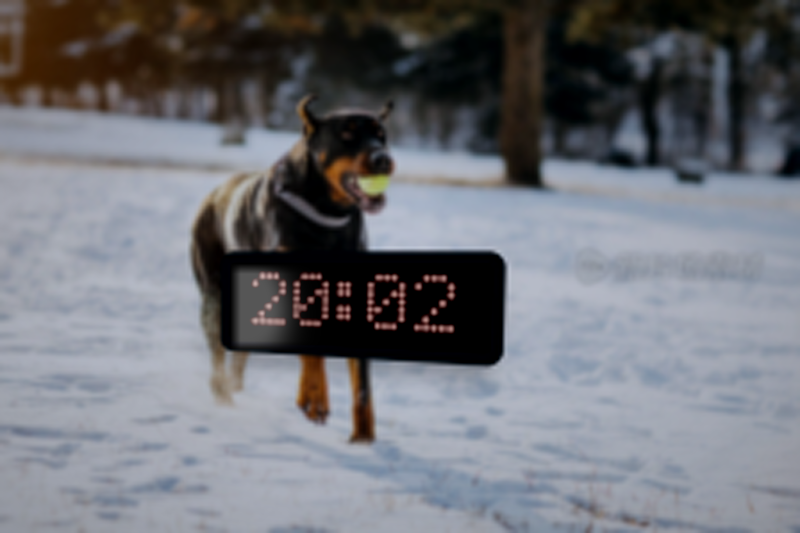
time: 20:02
